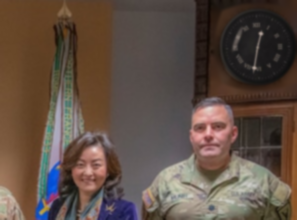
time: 12:32
